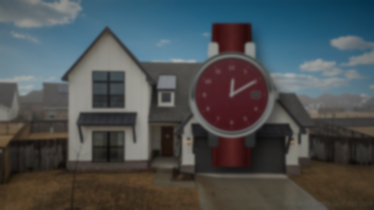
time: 12:10
